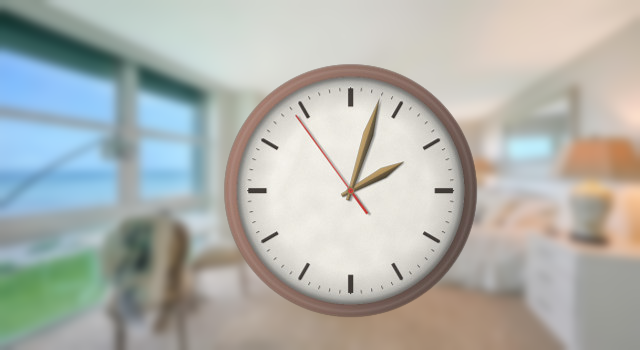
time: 2:02:54
